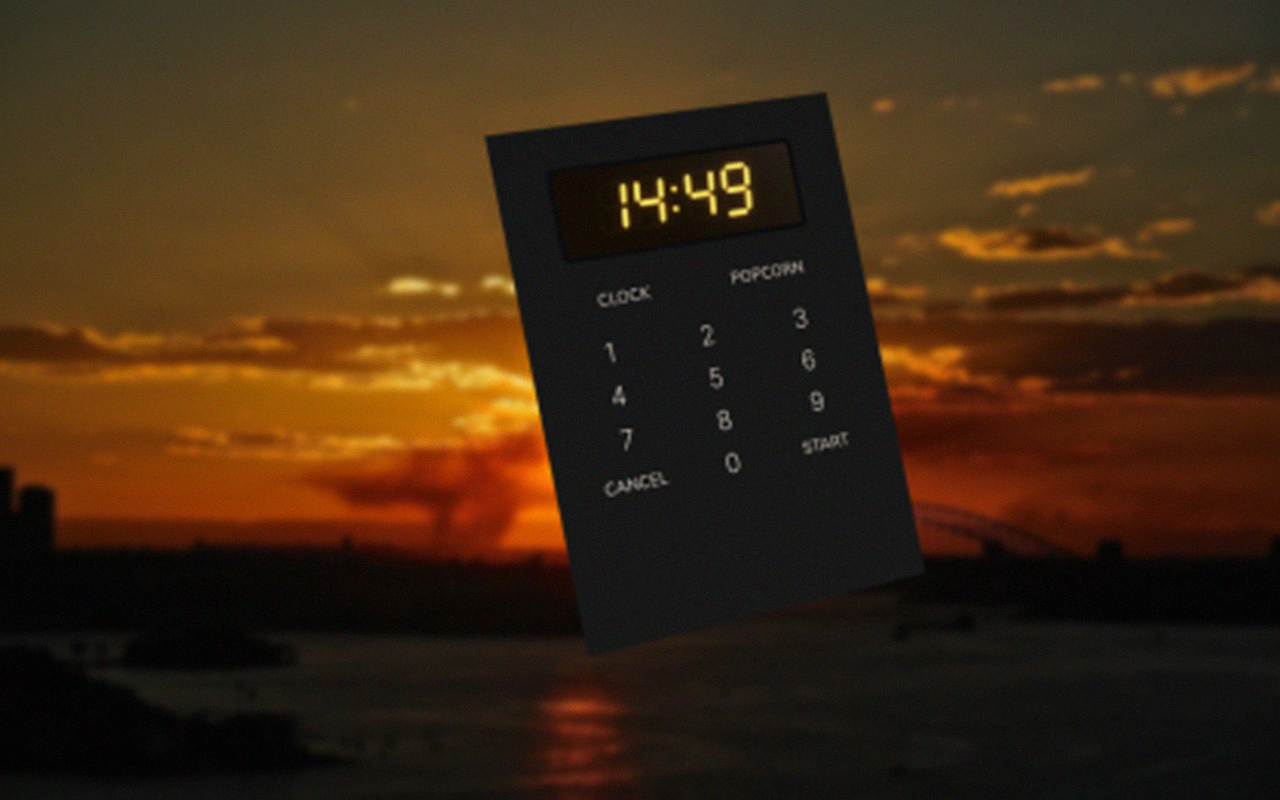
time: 14:49
